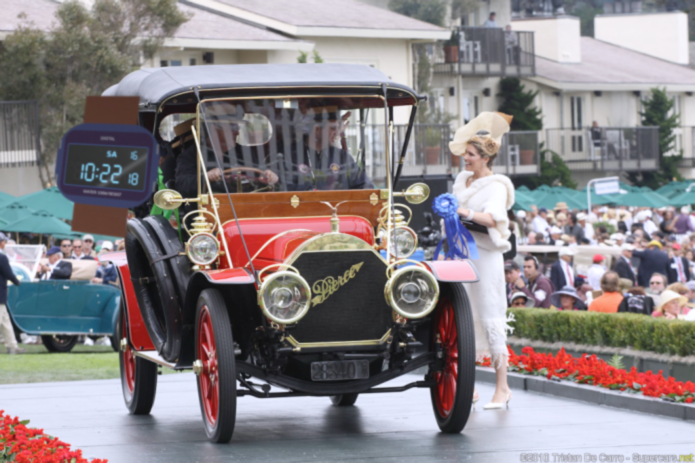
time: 10:22:18
